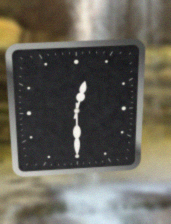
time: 12:30
